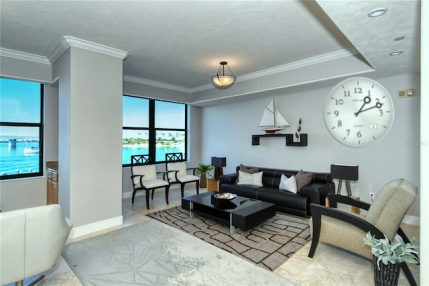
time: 1:12
